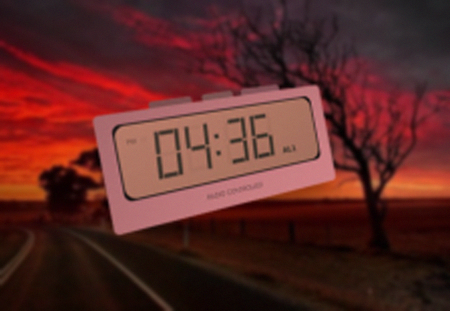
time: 4:36
